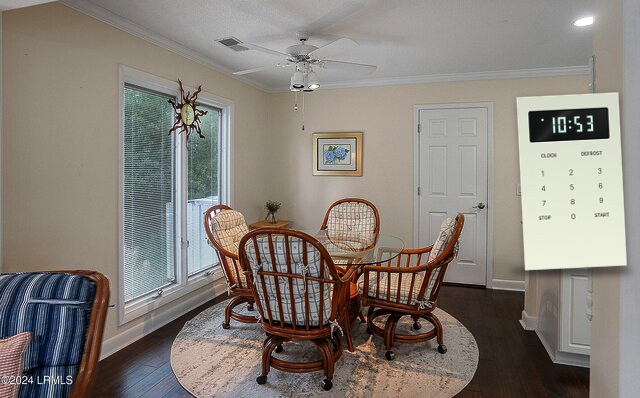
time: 10:53
